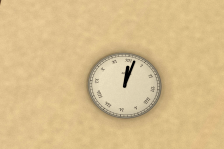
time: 12:02
